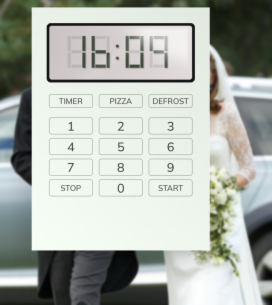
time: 16:09
